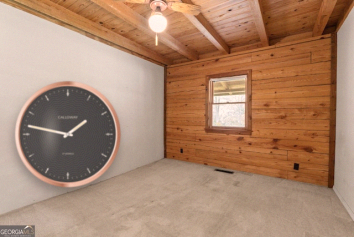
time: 1:47
